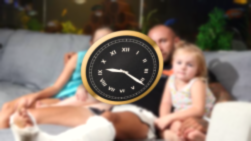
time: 9:21
